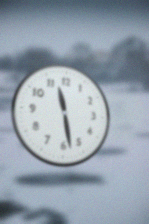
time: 11:28
